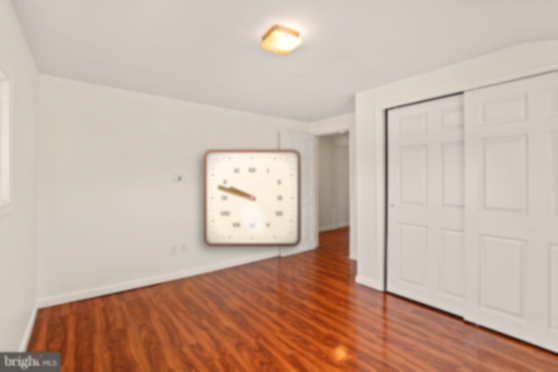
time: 9:48
